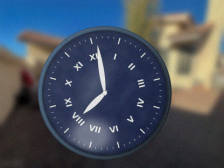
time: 8:01
